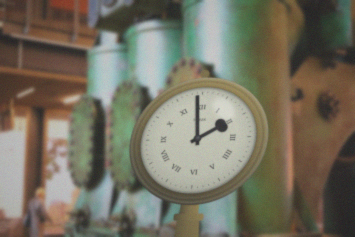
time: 1:59
